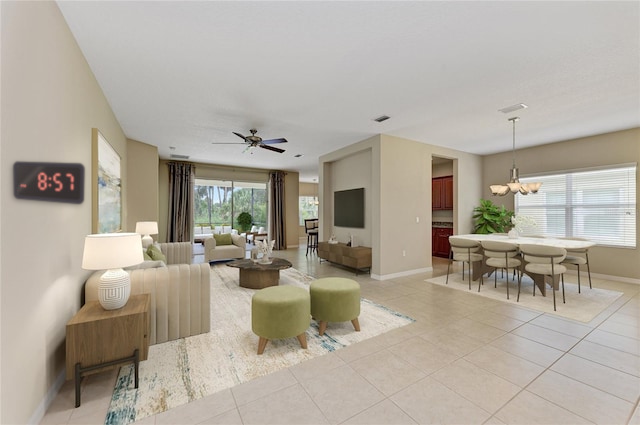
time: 8:57
